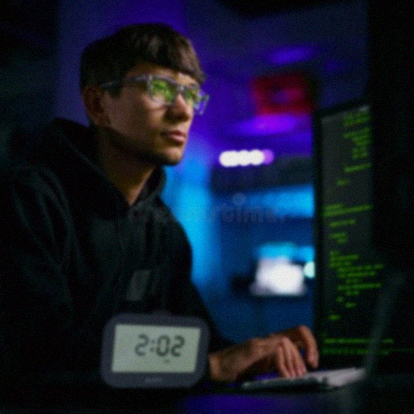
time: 2:02
